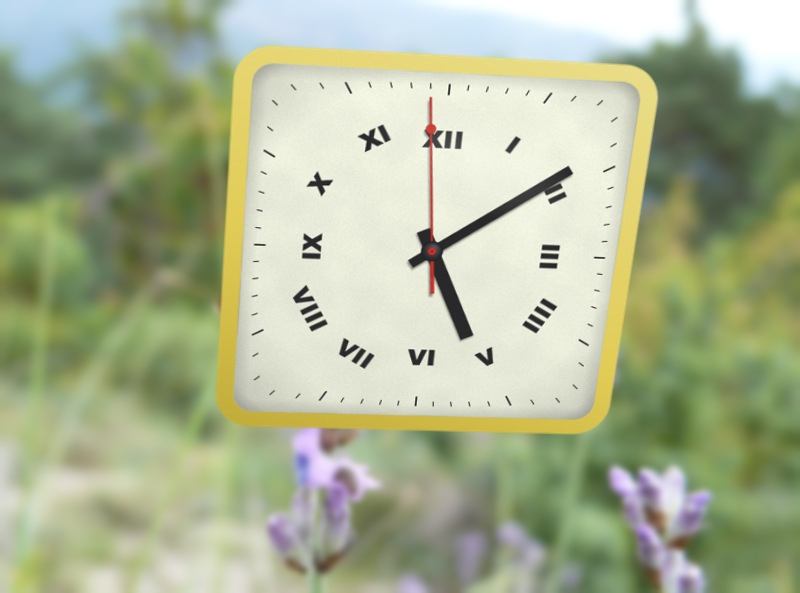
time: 5:08:59
